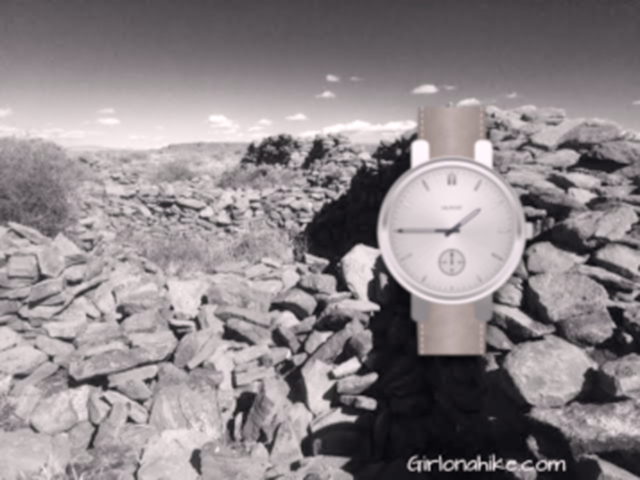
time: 1:45
